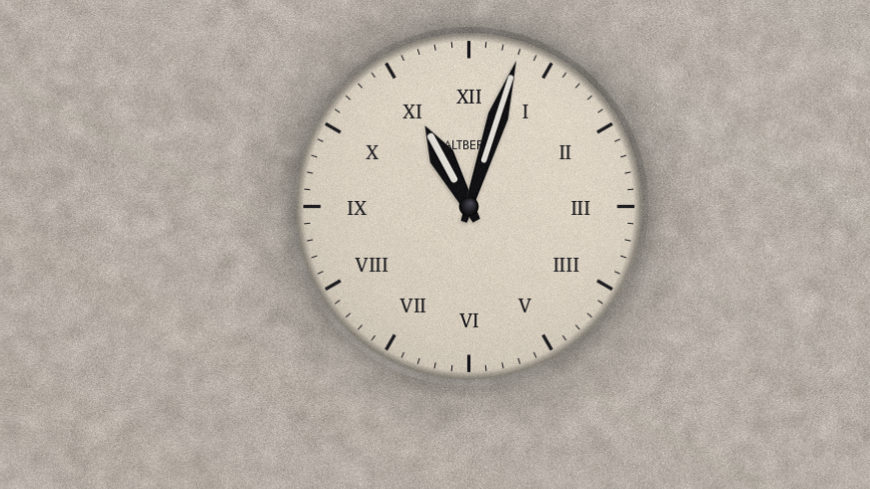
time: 11:03
